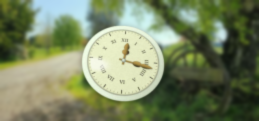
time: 12:17
